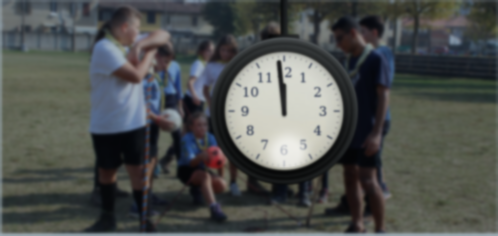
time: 11:59
